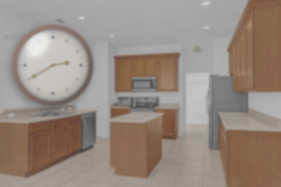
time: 2:40
